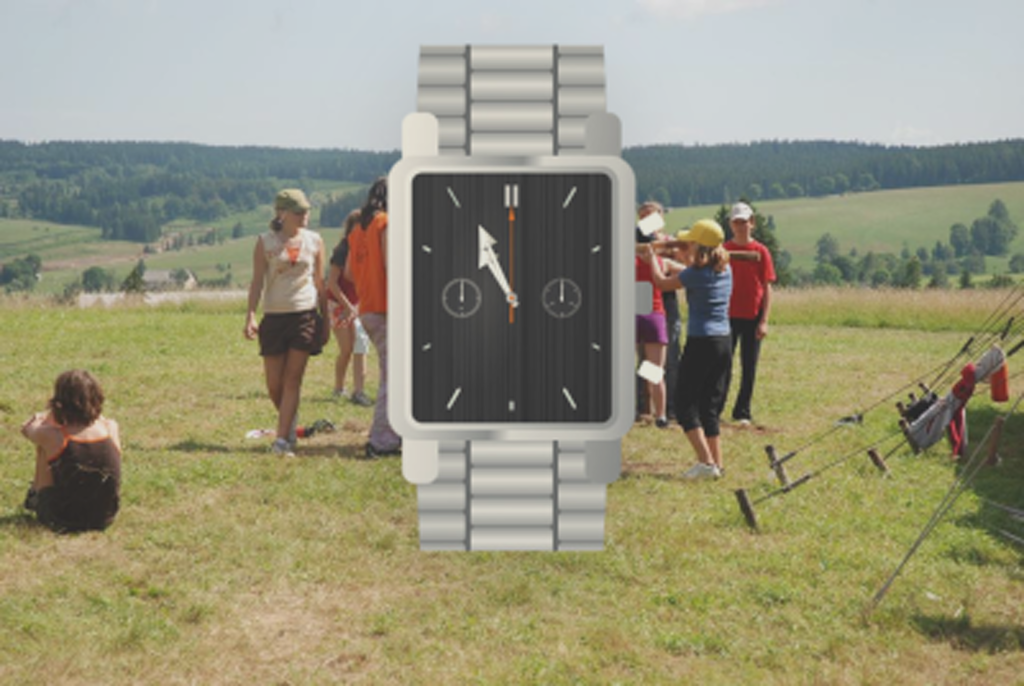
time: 10:56
